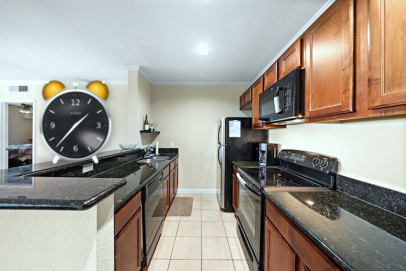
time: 1:37
